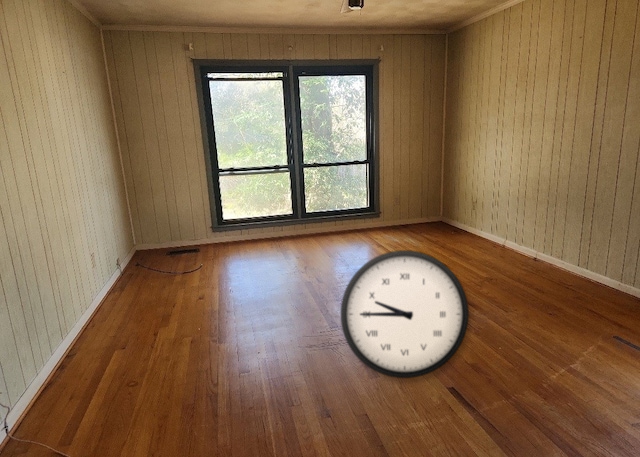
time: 9:45
